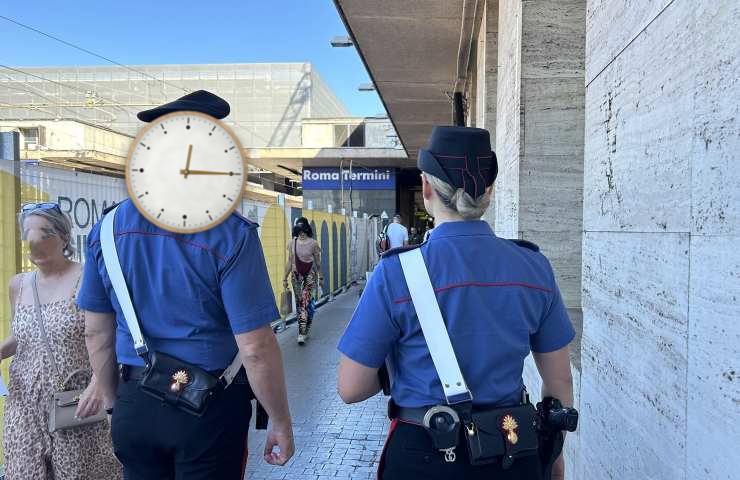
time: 12:15
